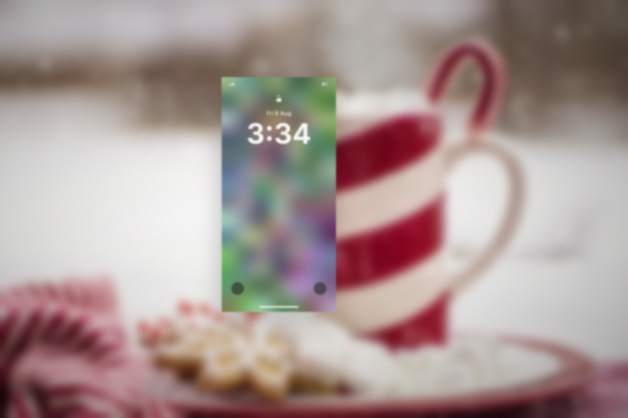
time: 3:34
